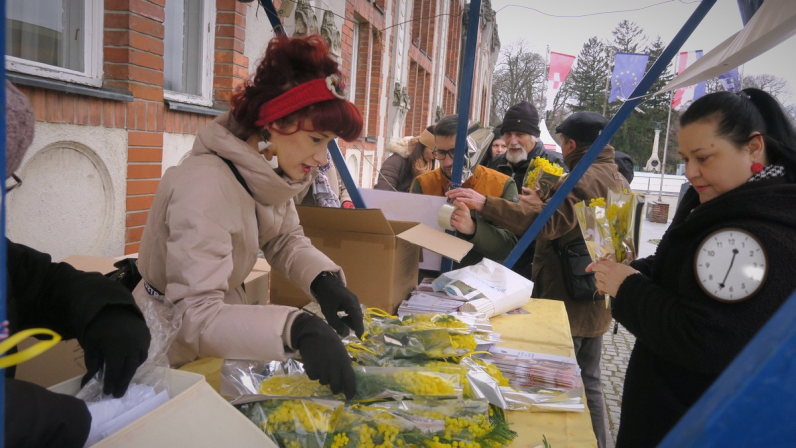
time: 12:34
